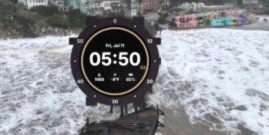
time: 5:50
